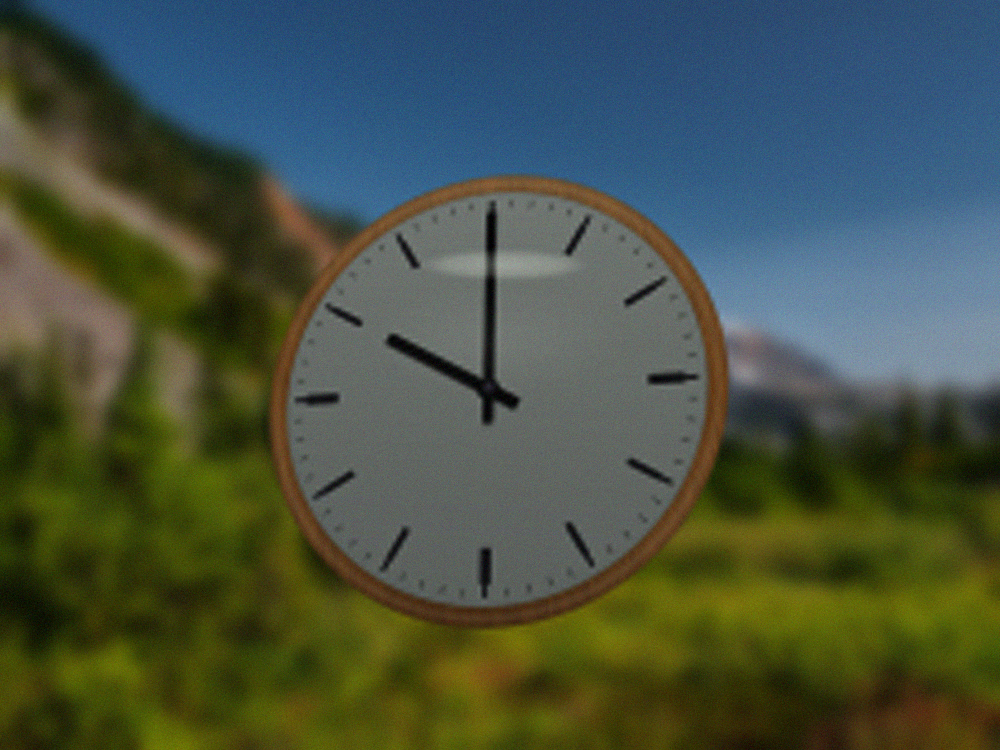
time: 10:00
